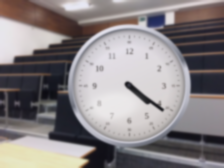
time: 4:21
